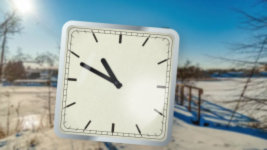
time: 10:49
